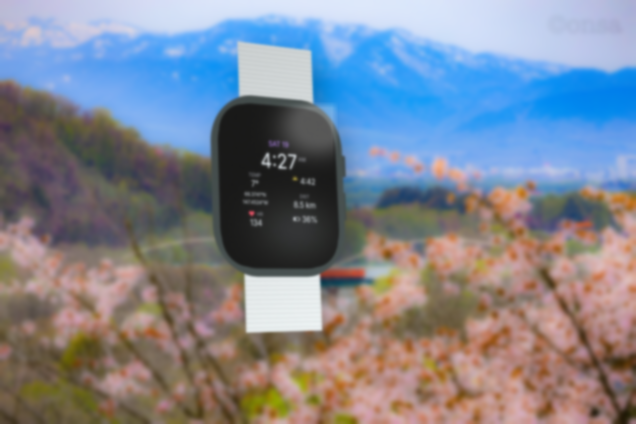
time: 4:27
